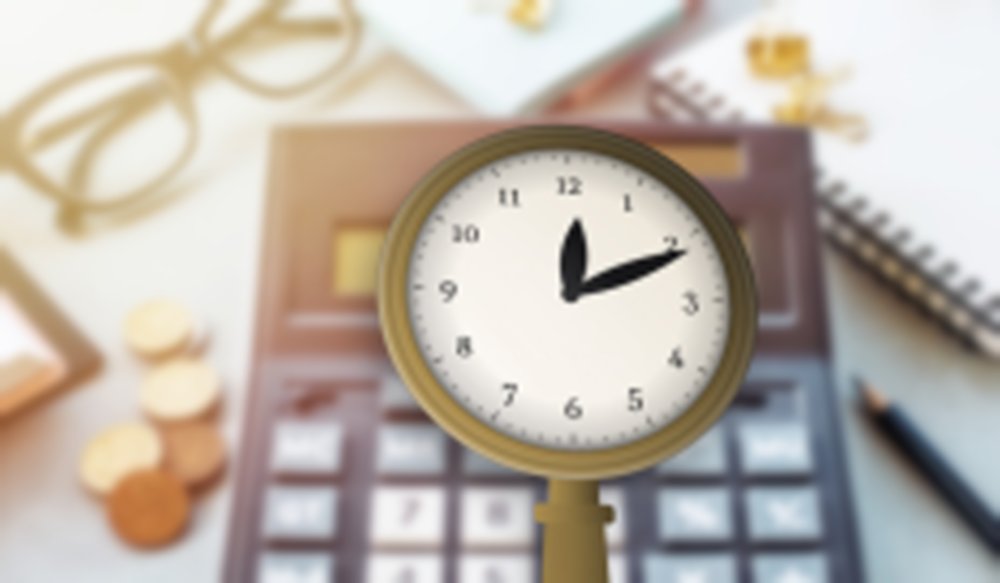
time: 12:11
